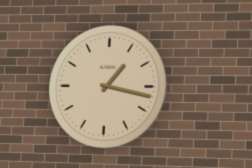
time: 1:17
